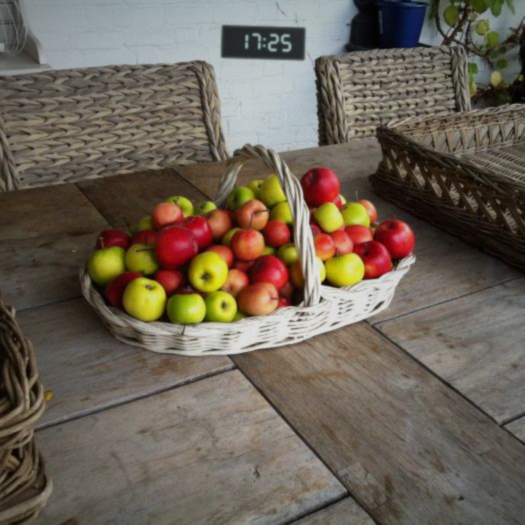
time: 17:25
